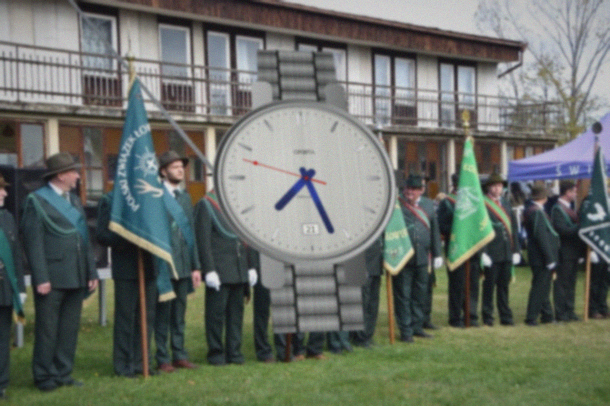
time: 7:26:48
